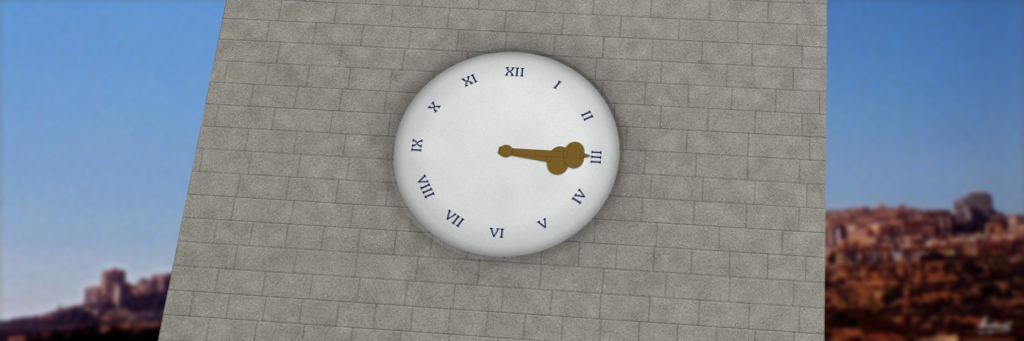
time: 3:15
